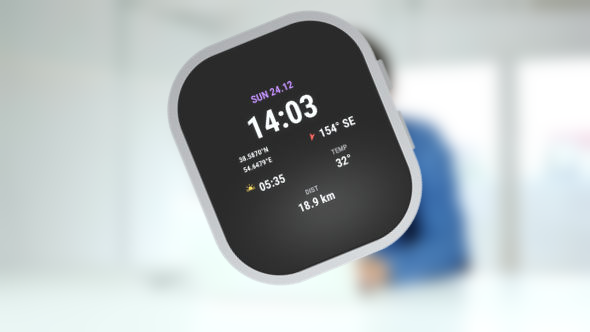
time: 14:03
